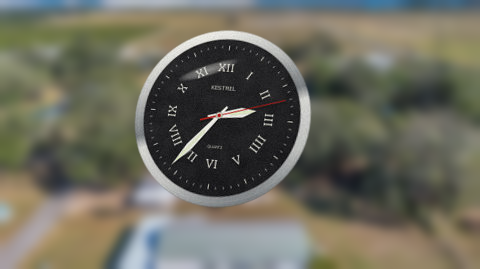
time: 2:36:12
